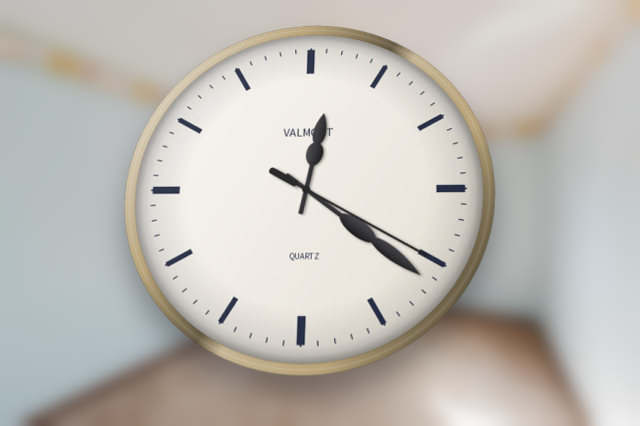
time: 12:21:20
